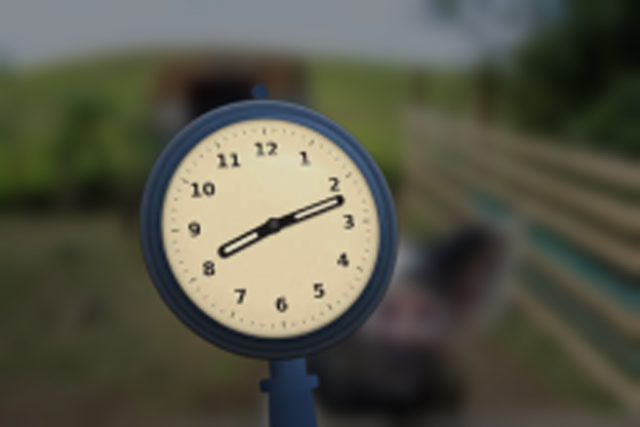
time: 8:12
